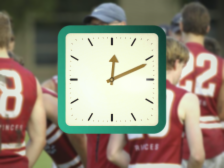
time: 12:11
